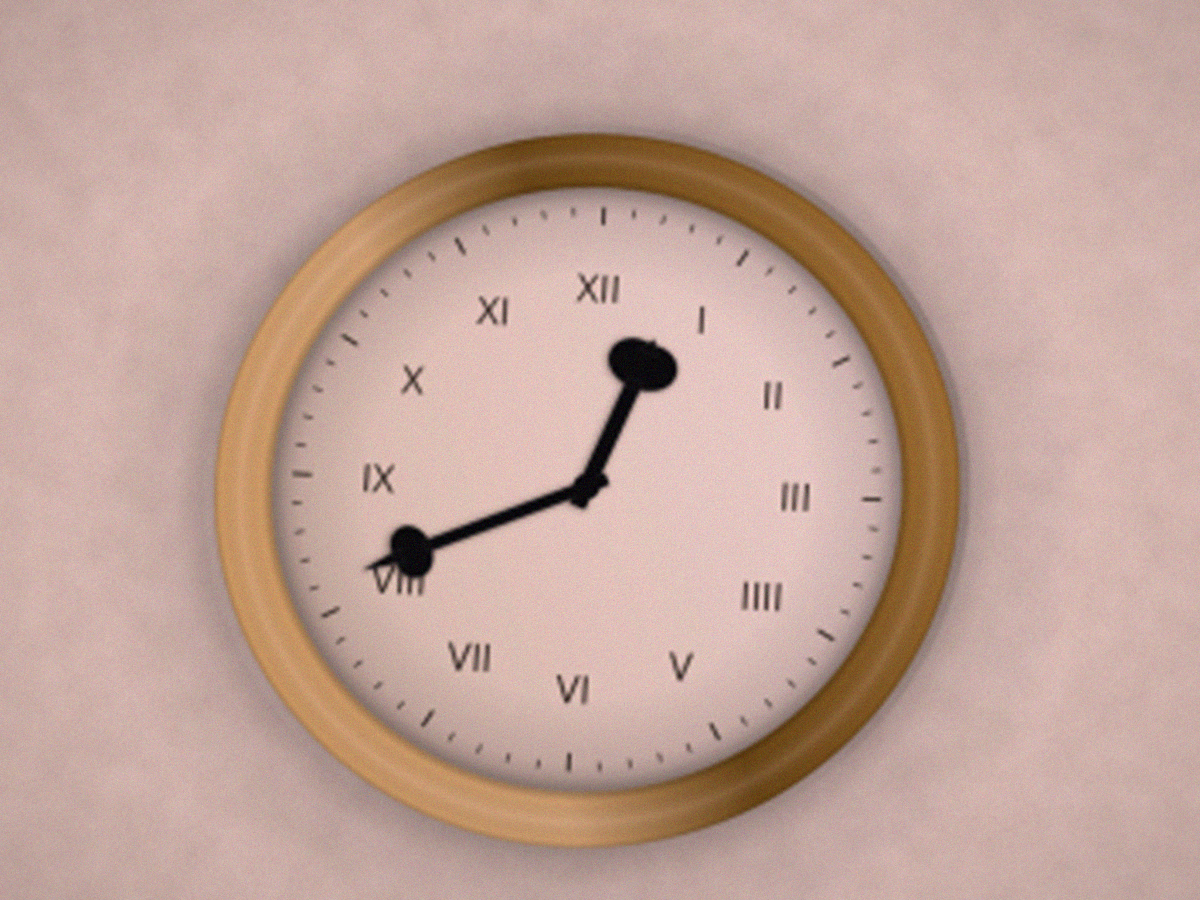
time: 12:41
